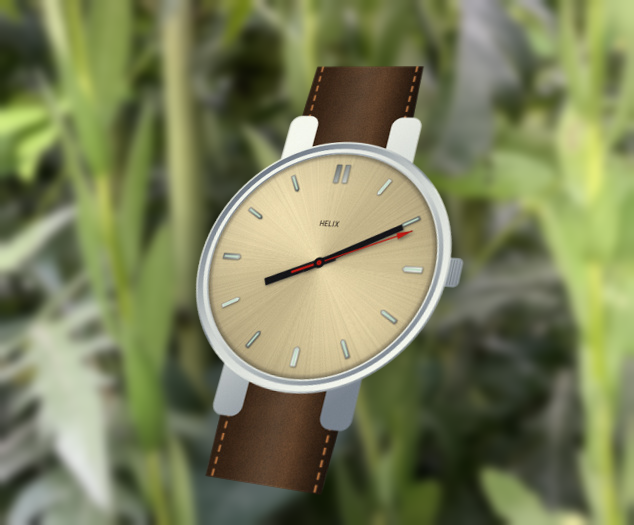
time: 8:10:11
